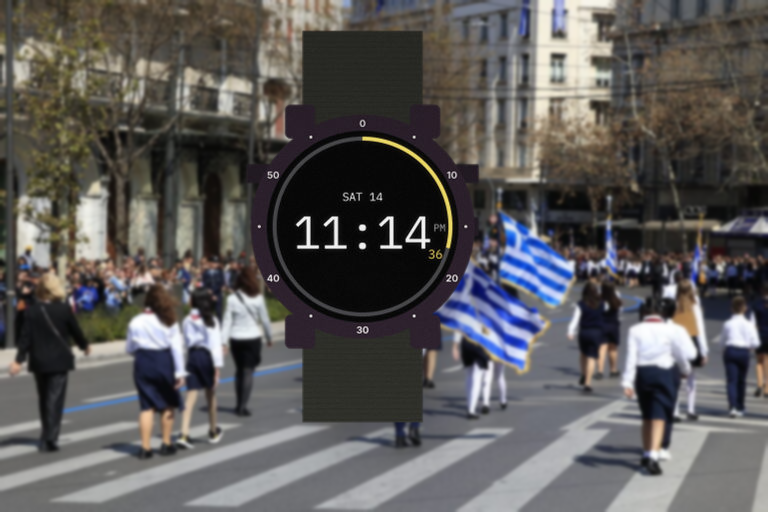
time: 11:14:36
